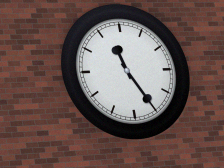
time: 11:25
